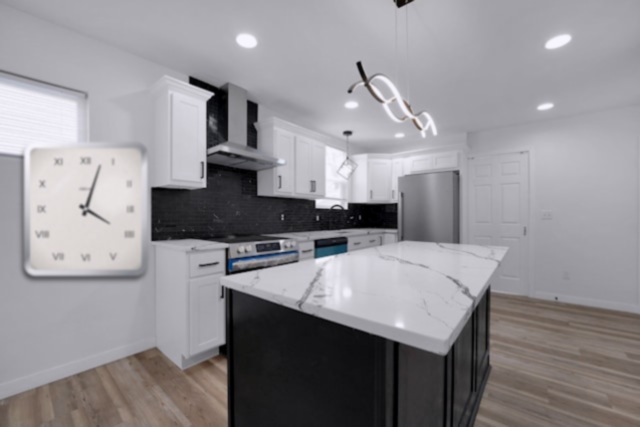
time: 4:03
